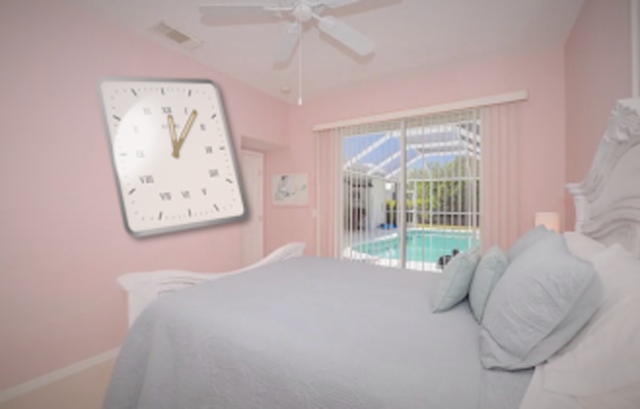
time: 12:07
